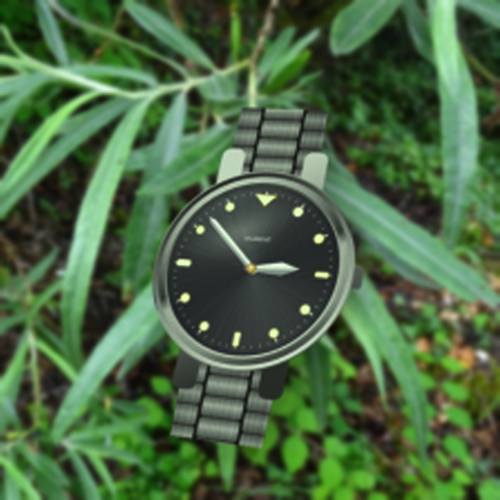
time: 2:52
